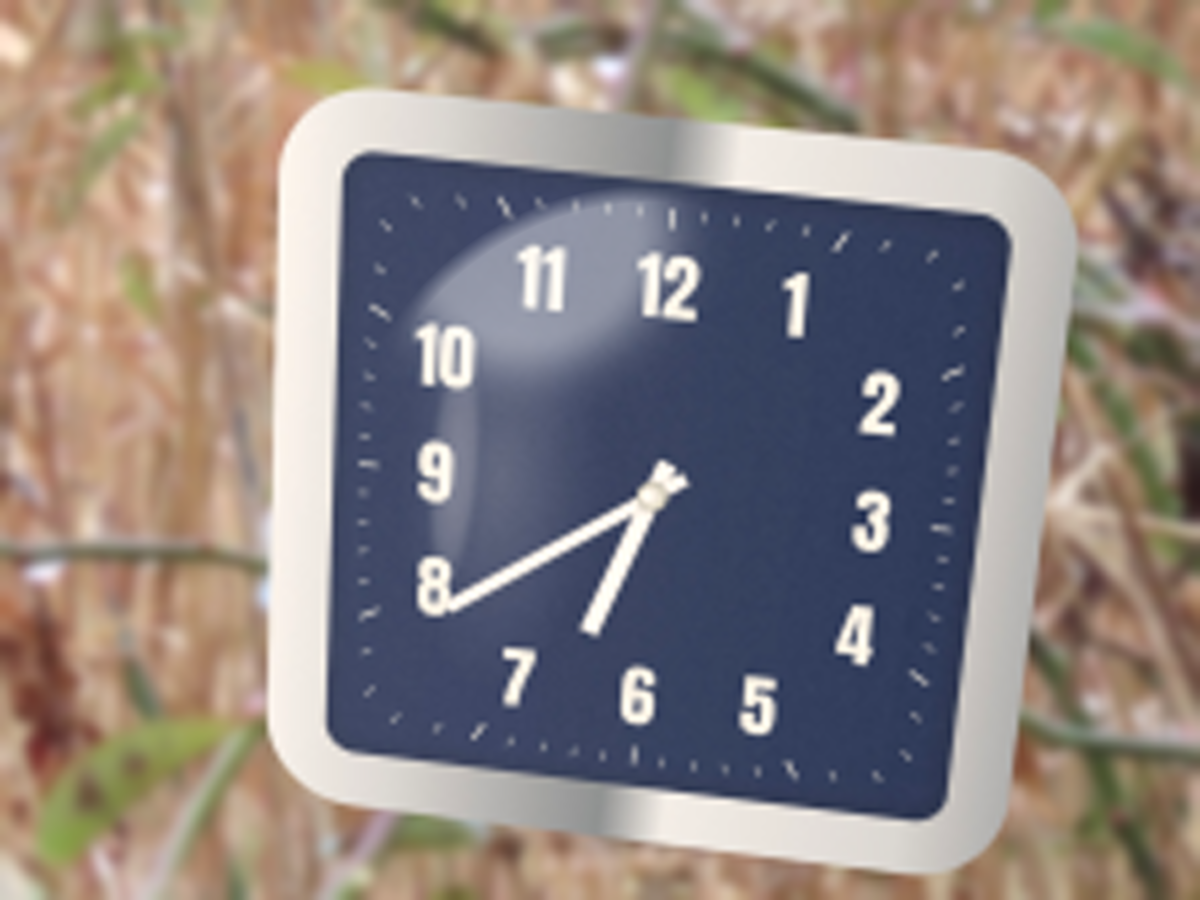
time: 6:39
